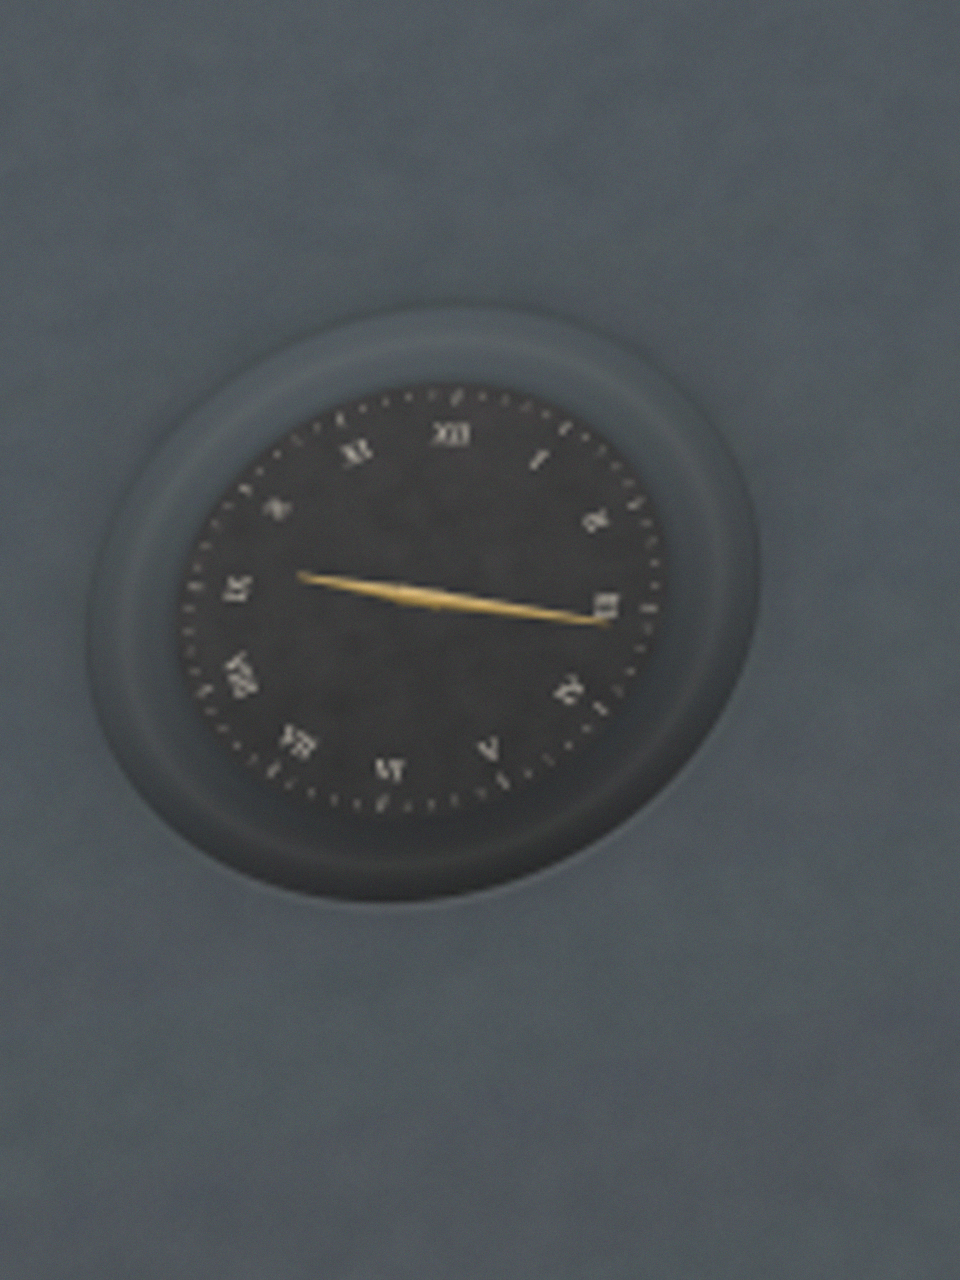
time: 9:16
